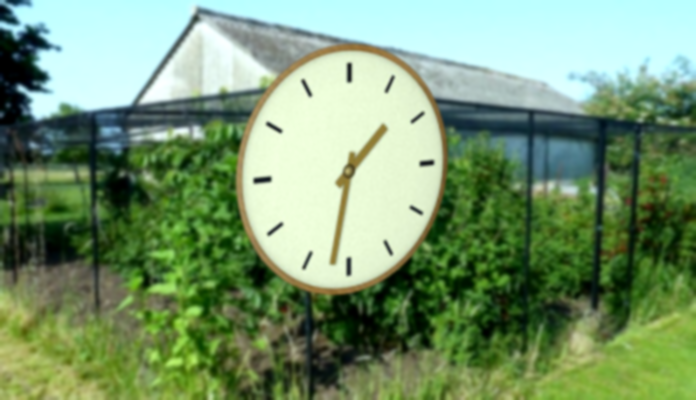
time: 1:32
